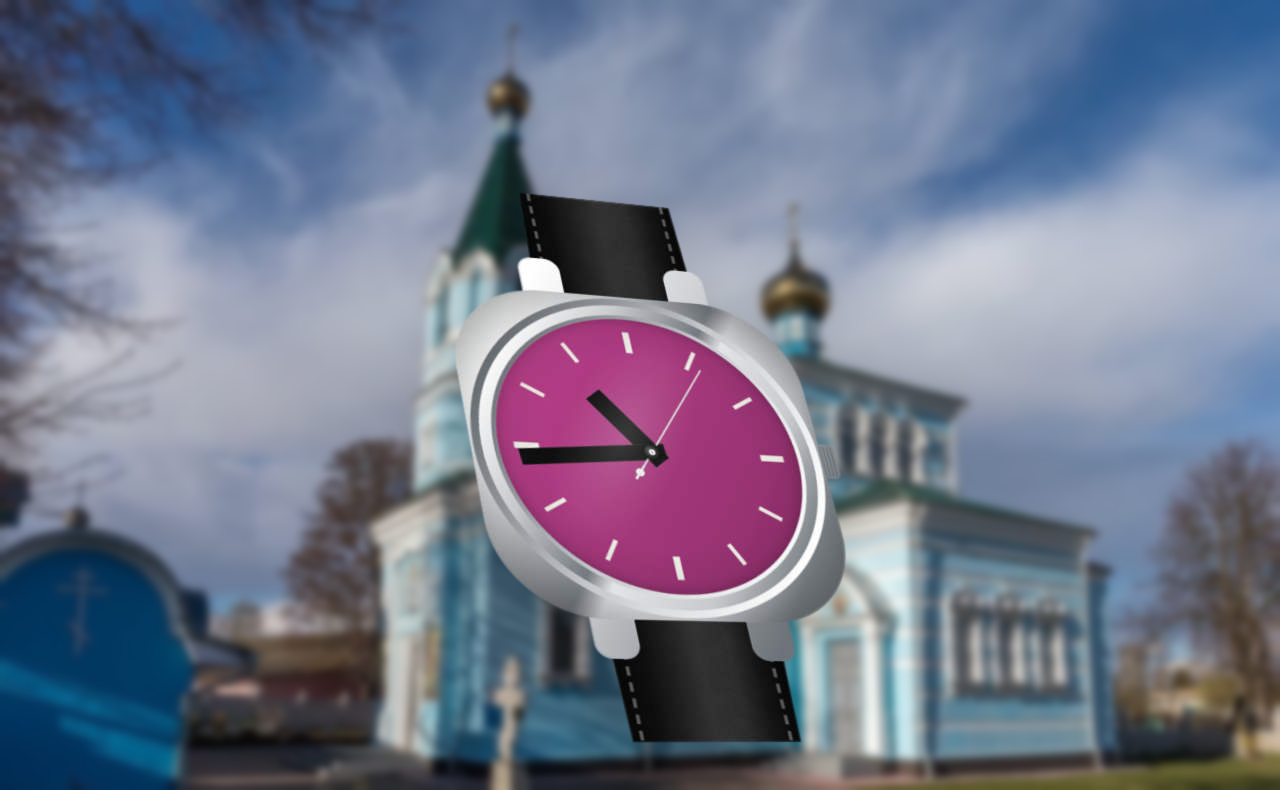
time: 10:44:06
